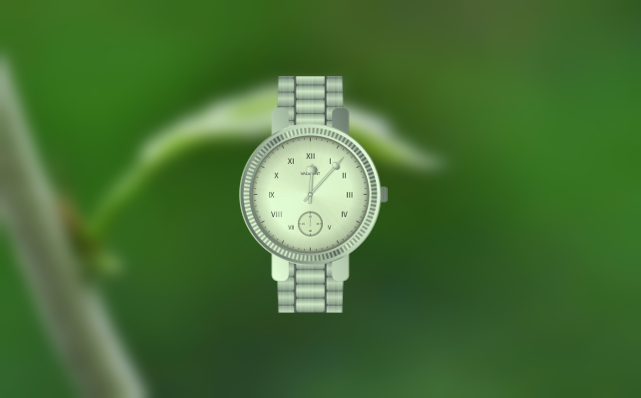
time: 12:07
